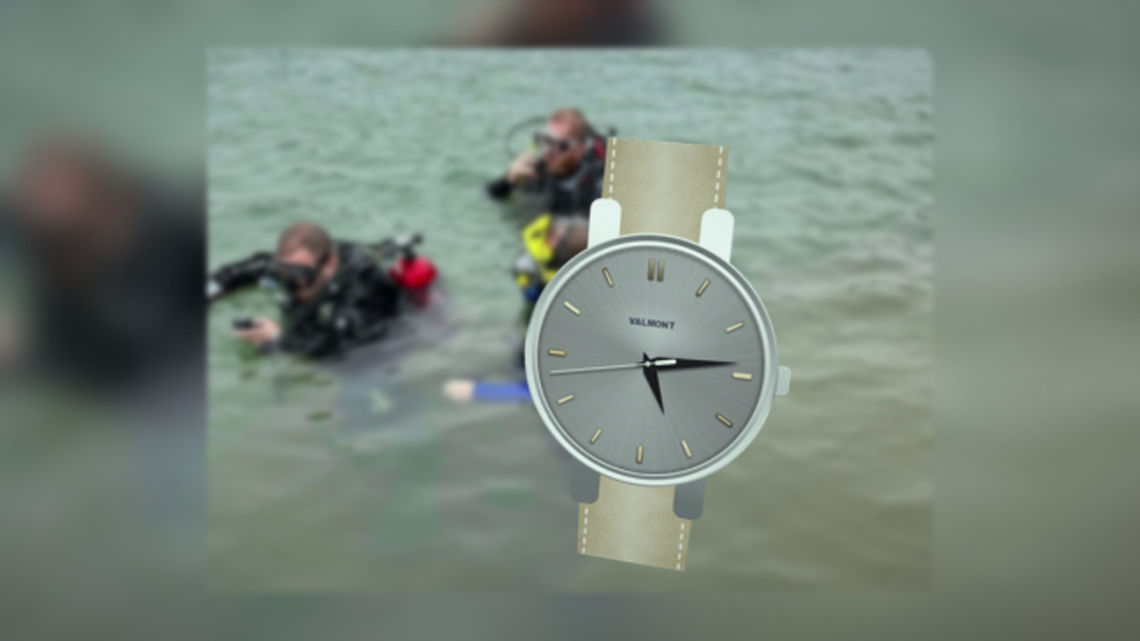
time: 5:13:43
